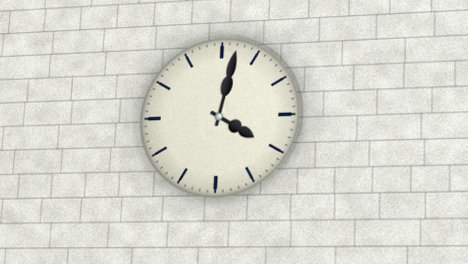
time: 4:02
